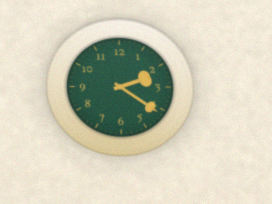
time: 2:21
